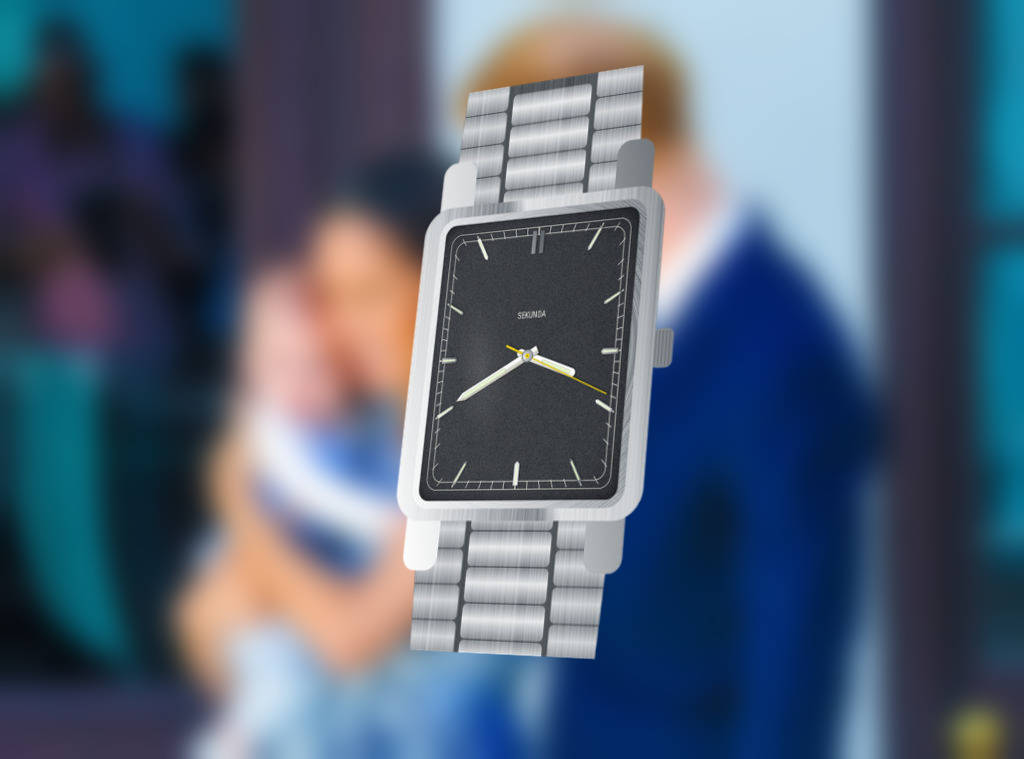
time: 3:40:19
